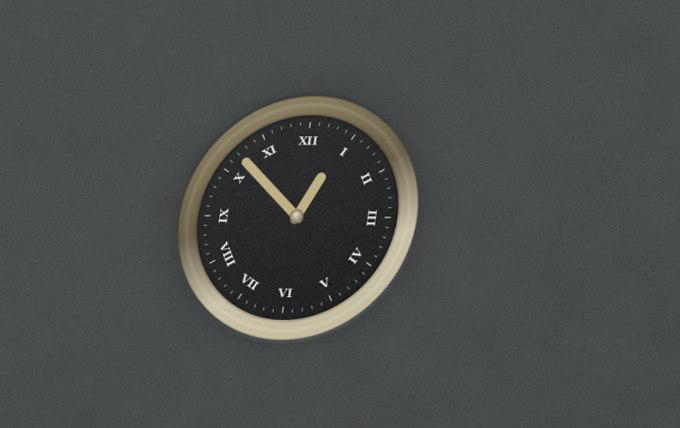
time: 12:52
